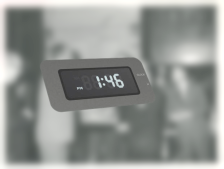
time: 1:46
